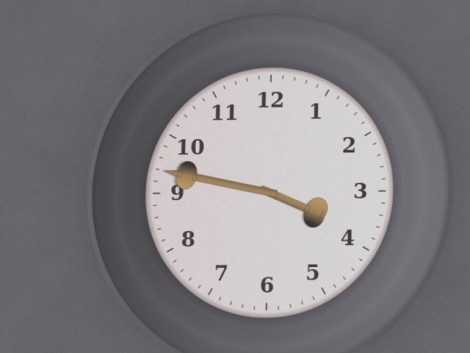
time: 3:47
